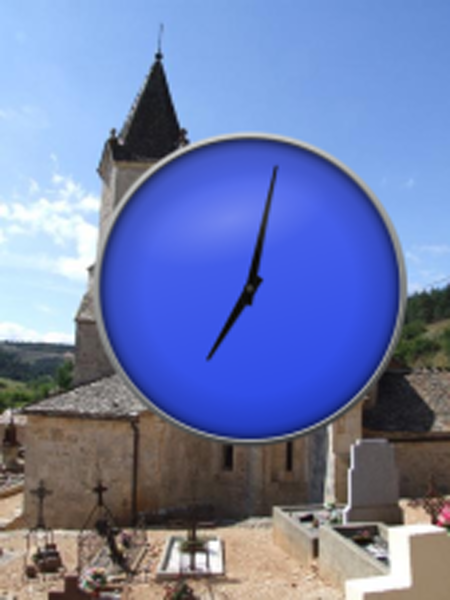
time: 7:02
